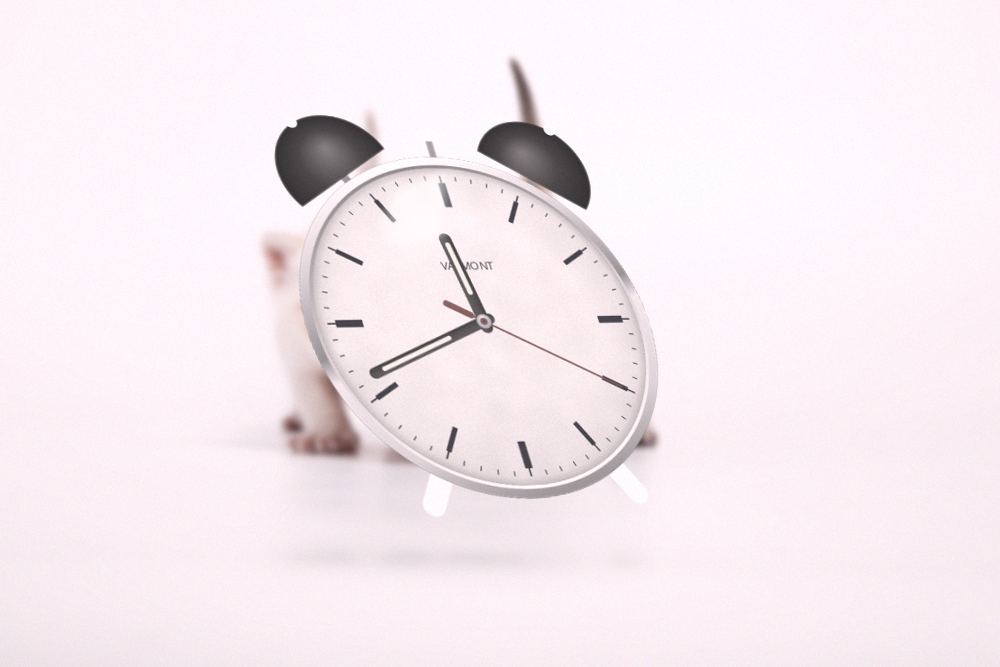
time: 11:41:20
